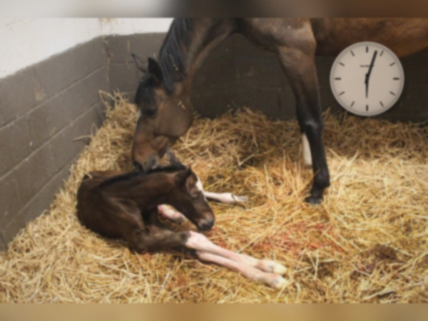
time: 6:03
